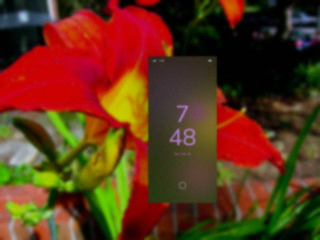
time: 7:48
